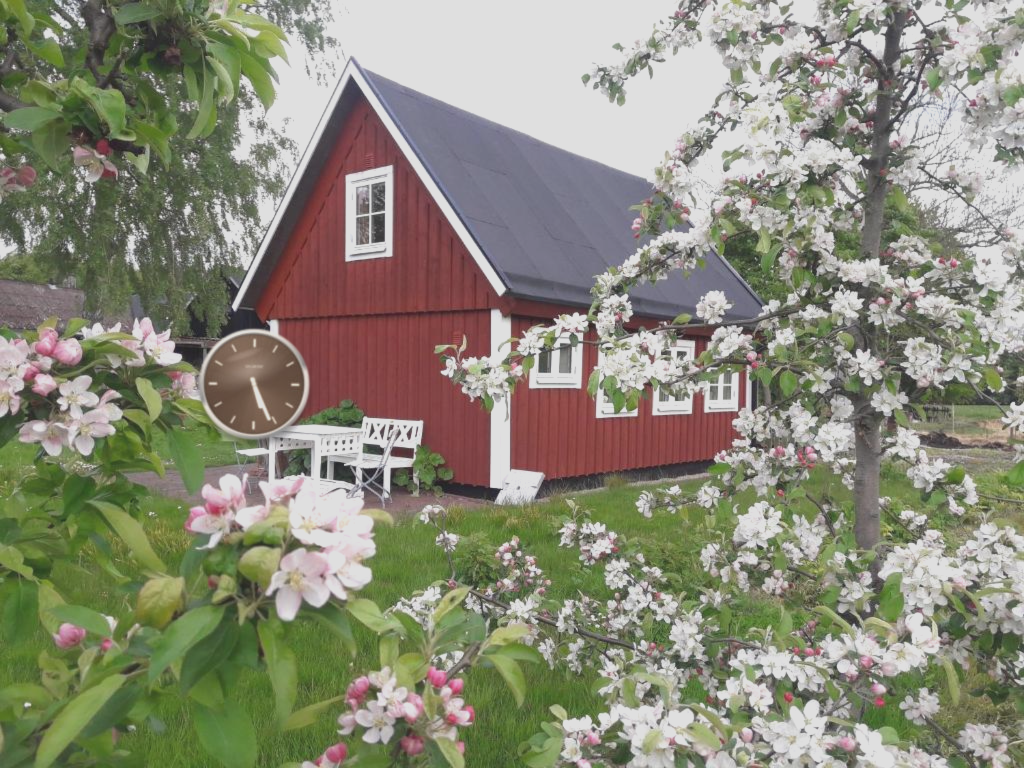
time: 5:26
